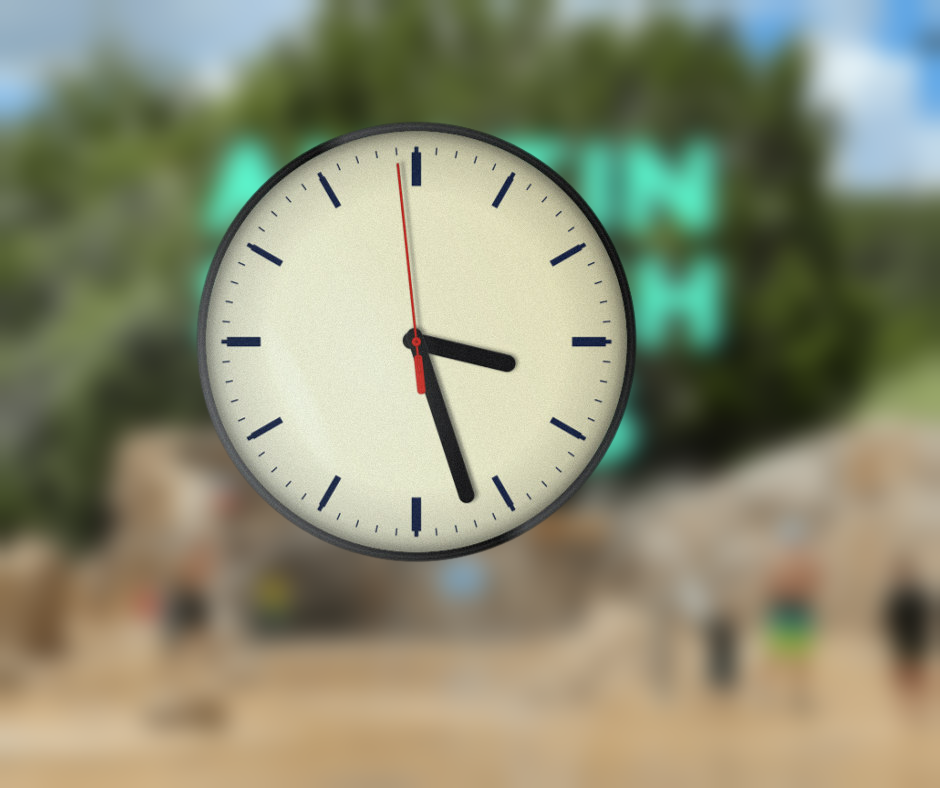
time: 3:26:59
